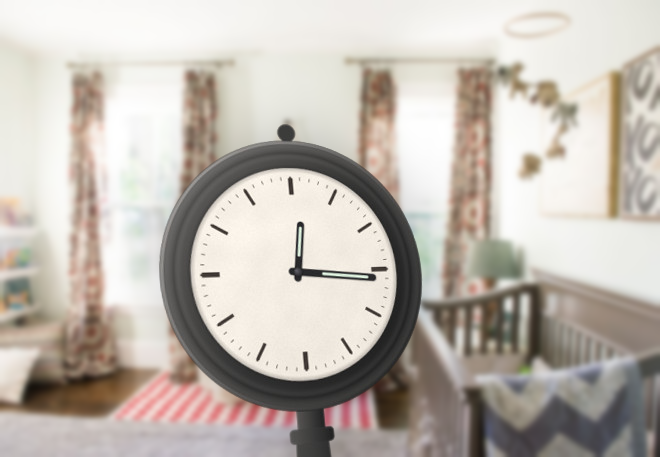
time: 12:16
